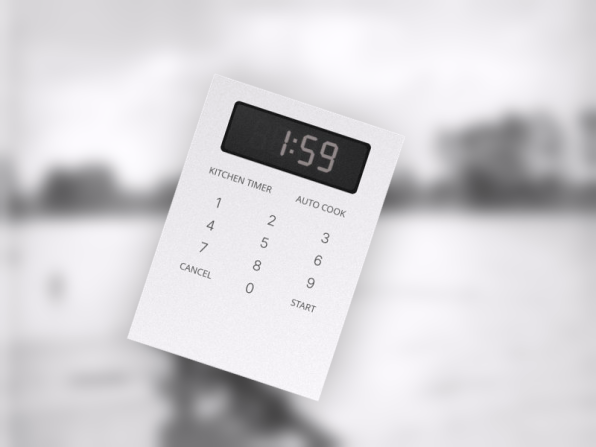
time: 1:59
